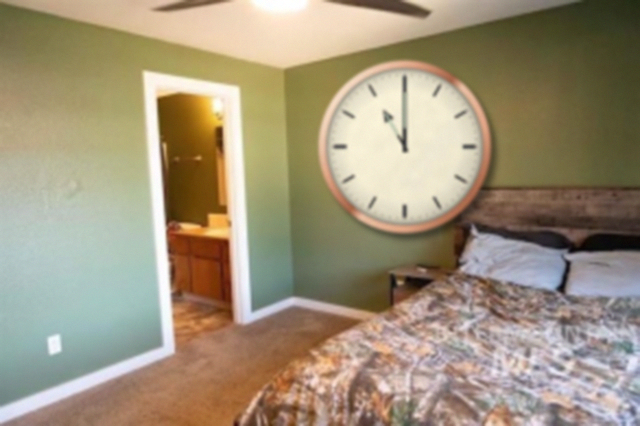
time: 11:00
